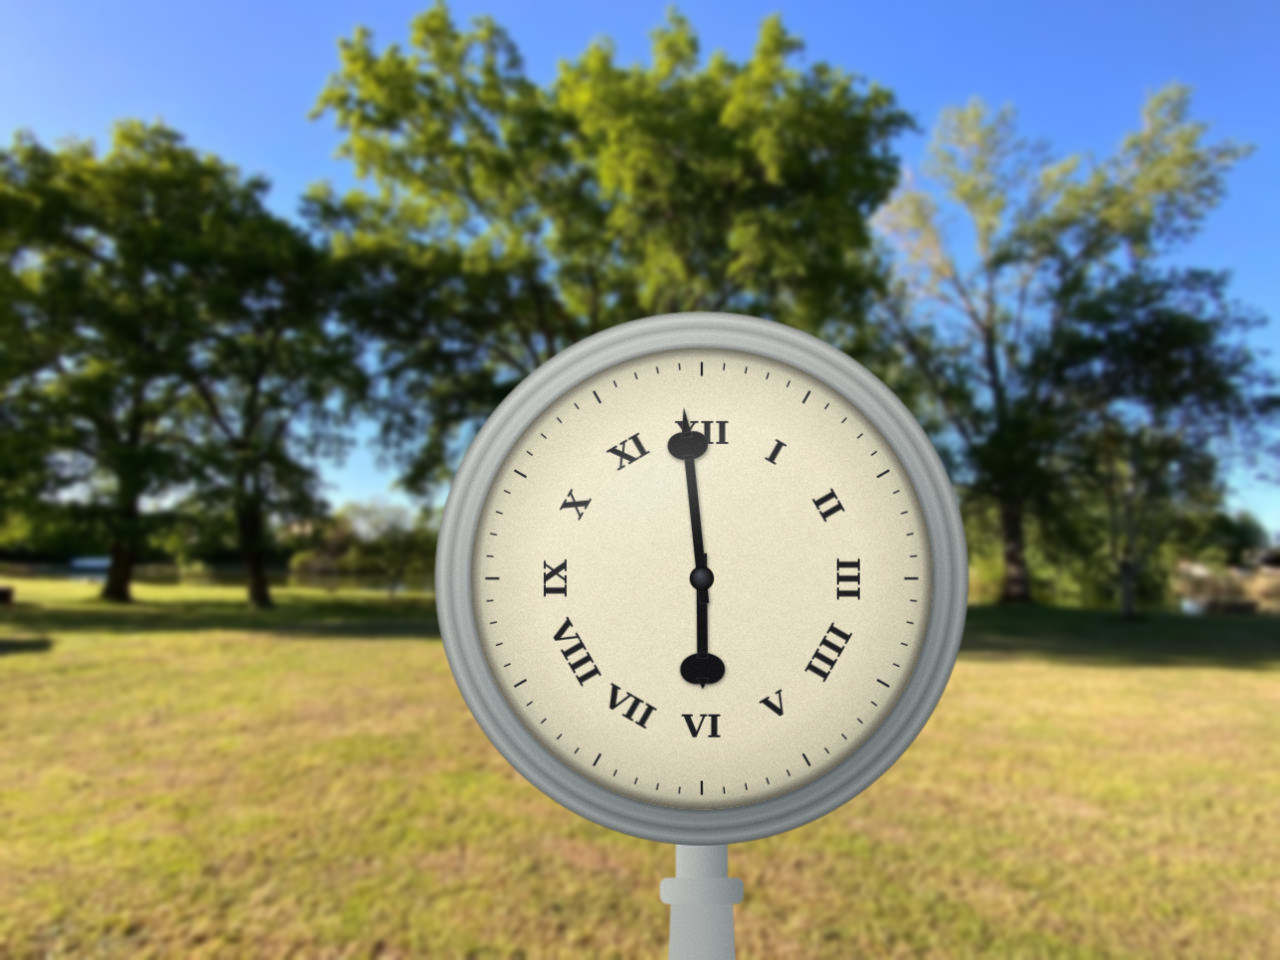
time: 5:59
